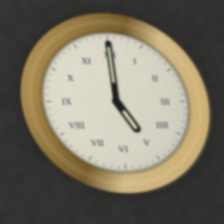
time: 5:00
